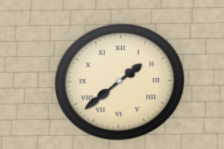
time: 1:38
